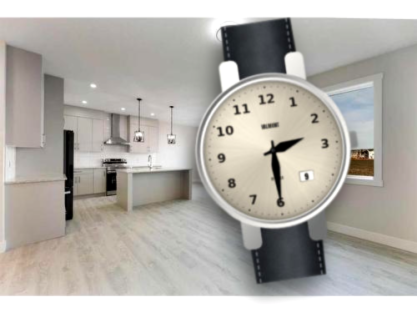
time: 2:30
